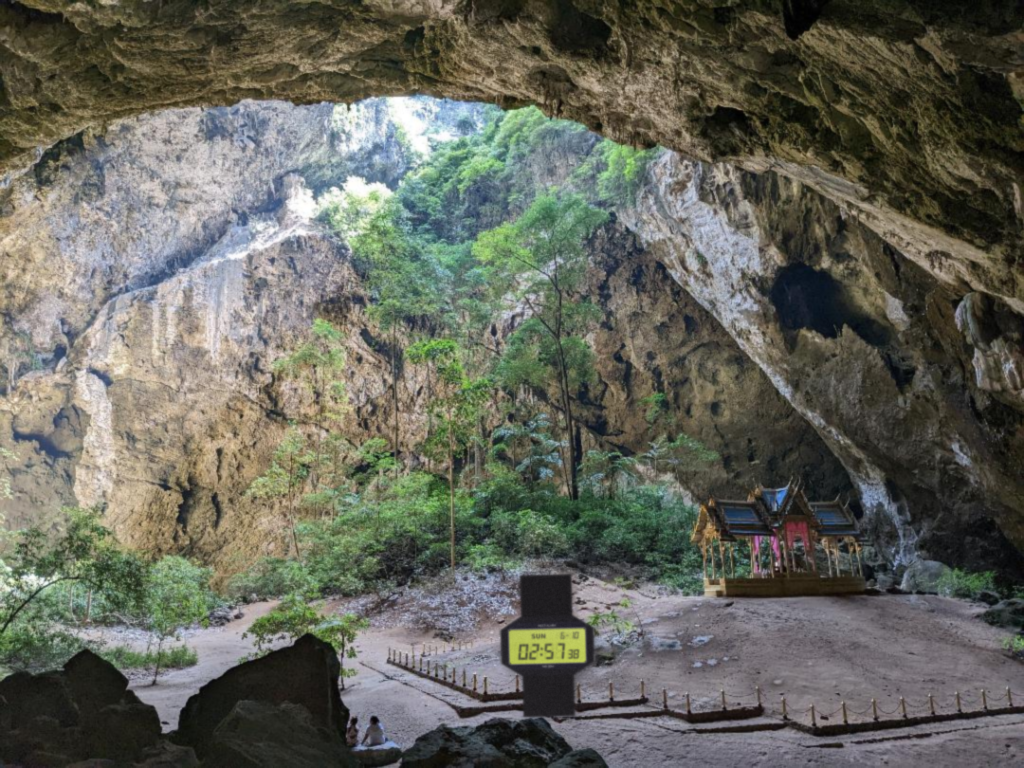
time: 2:57
